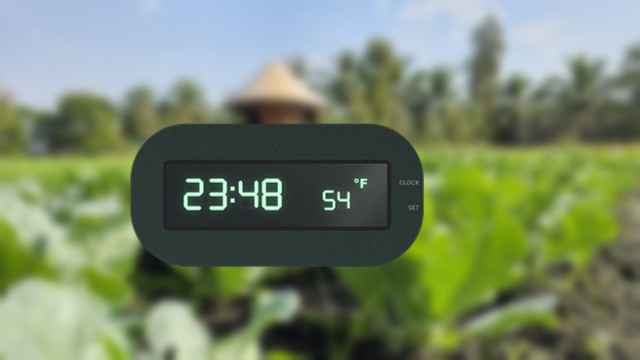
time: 23:48
